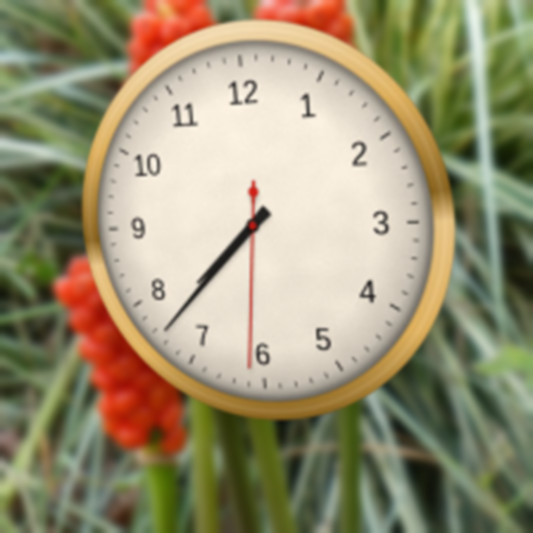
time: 7:37:31
